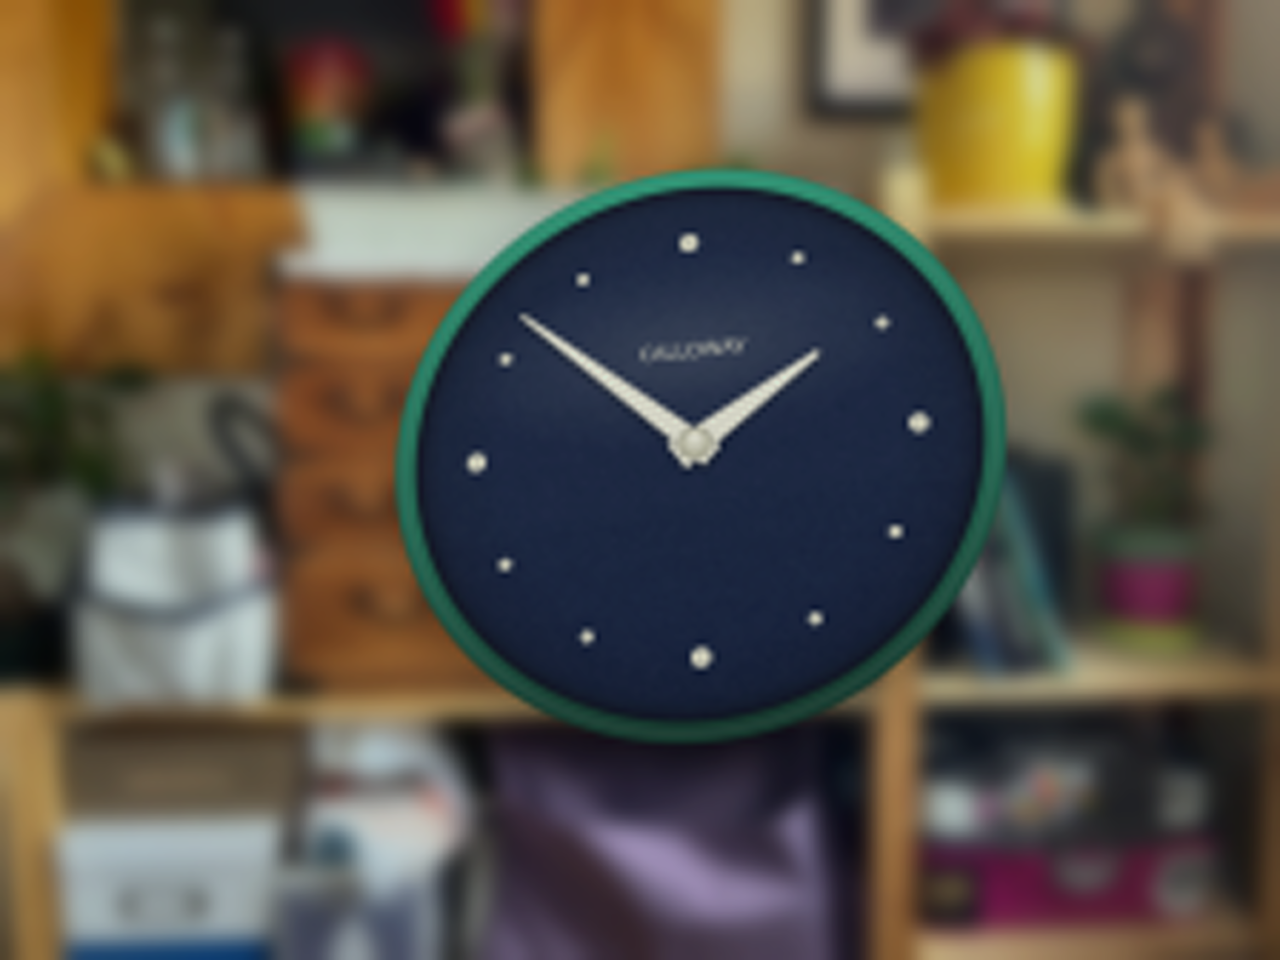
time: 1:52
